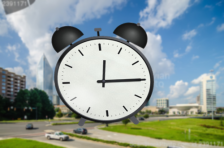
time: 12:15
